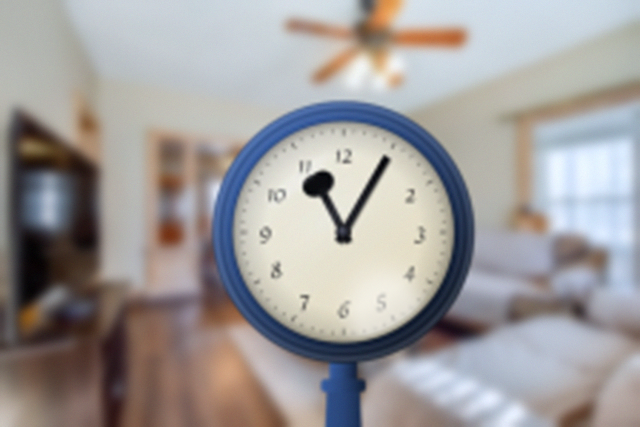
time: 11:05
